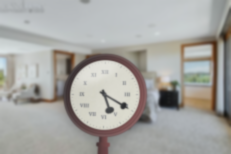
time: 5:20
